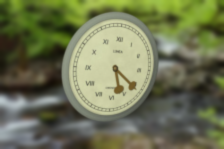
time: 5:21
